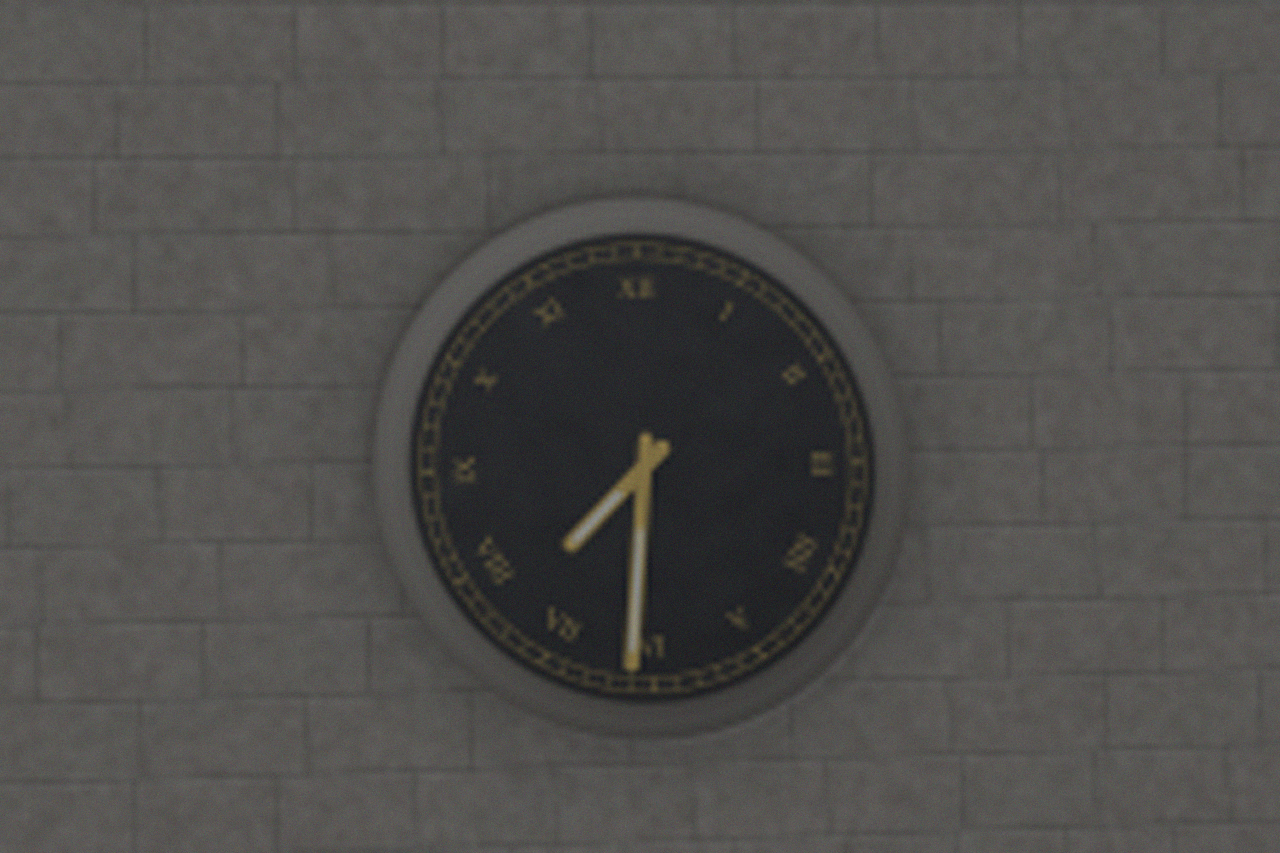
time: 7:31
